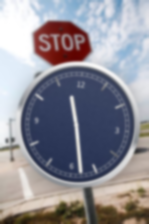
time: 11:28
